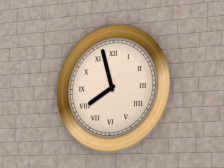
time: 7:57
